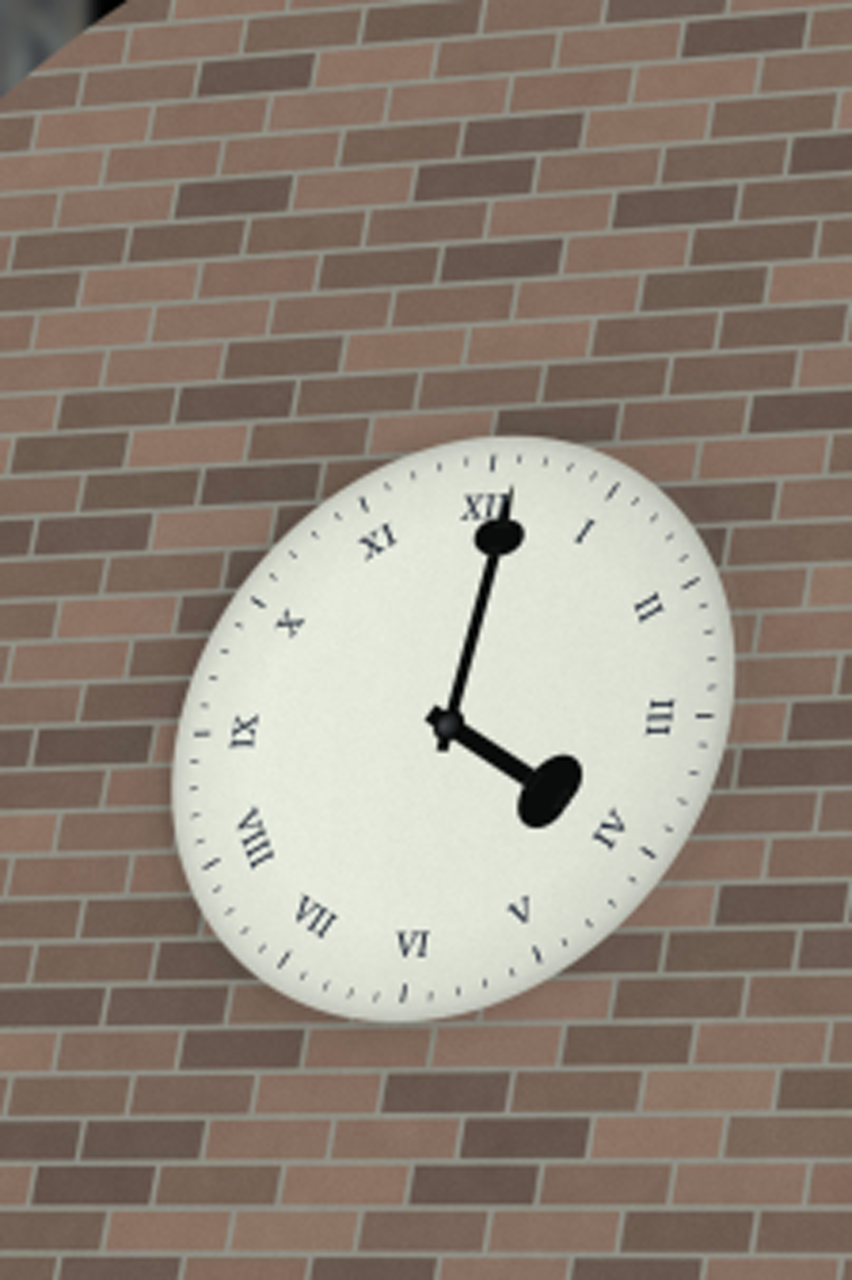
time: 4:01
